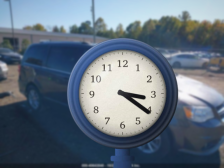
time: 3:21
